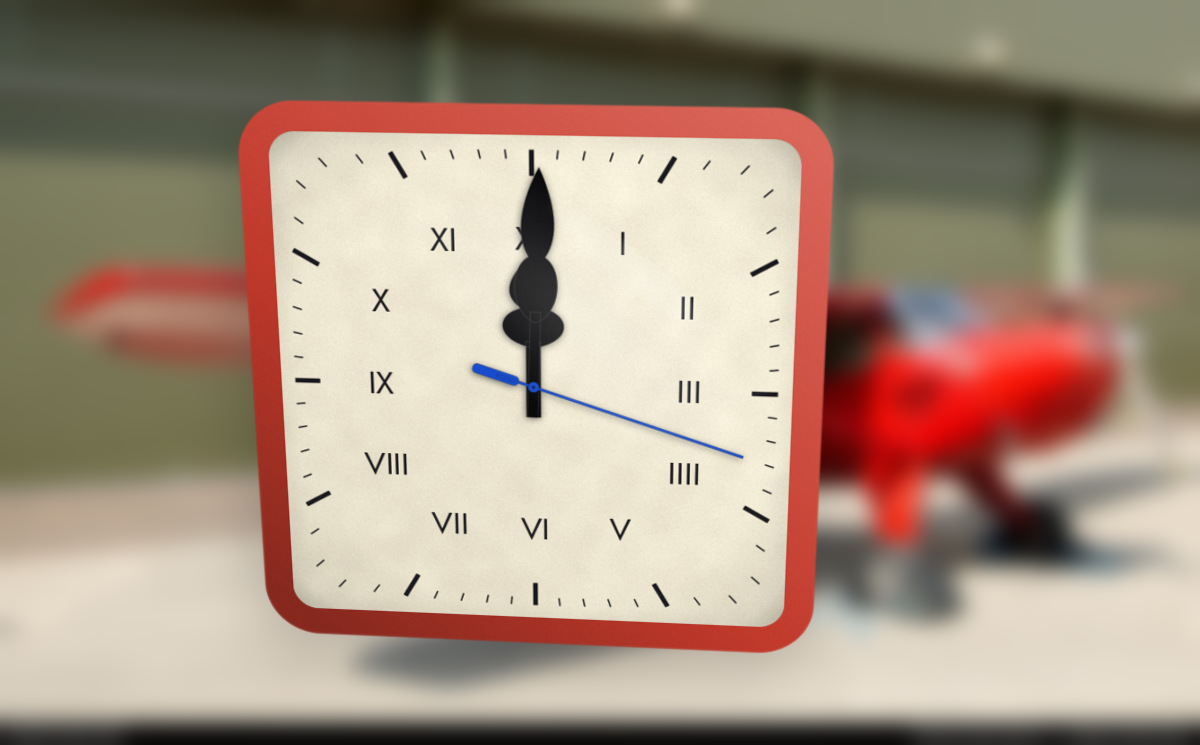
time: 12:00:18
